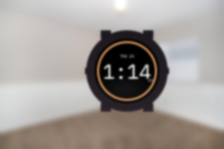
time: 1:14
